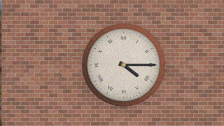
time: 4:15
